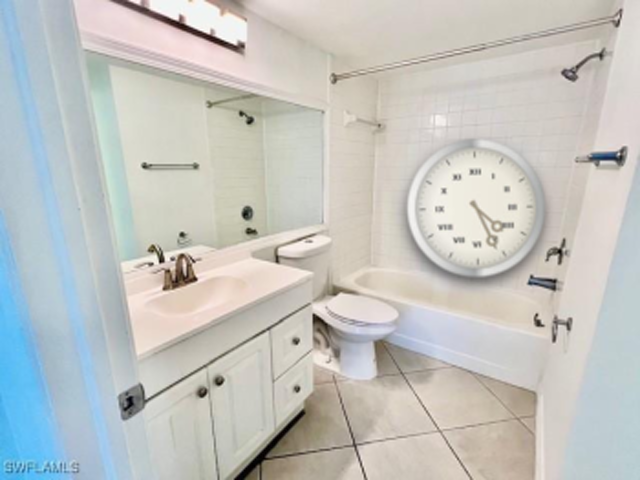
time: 4:26
